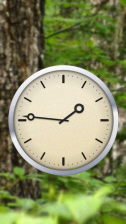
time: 1:46
